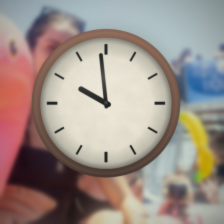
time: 9:59
